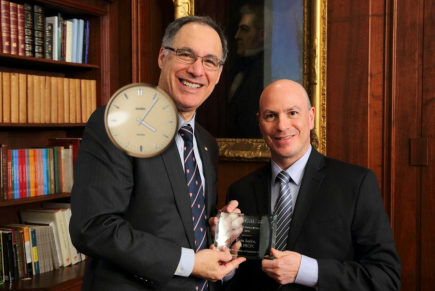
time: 4:06
